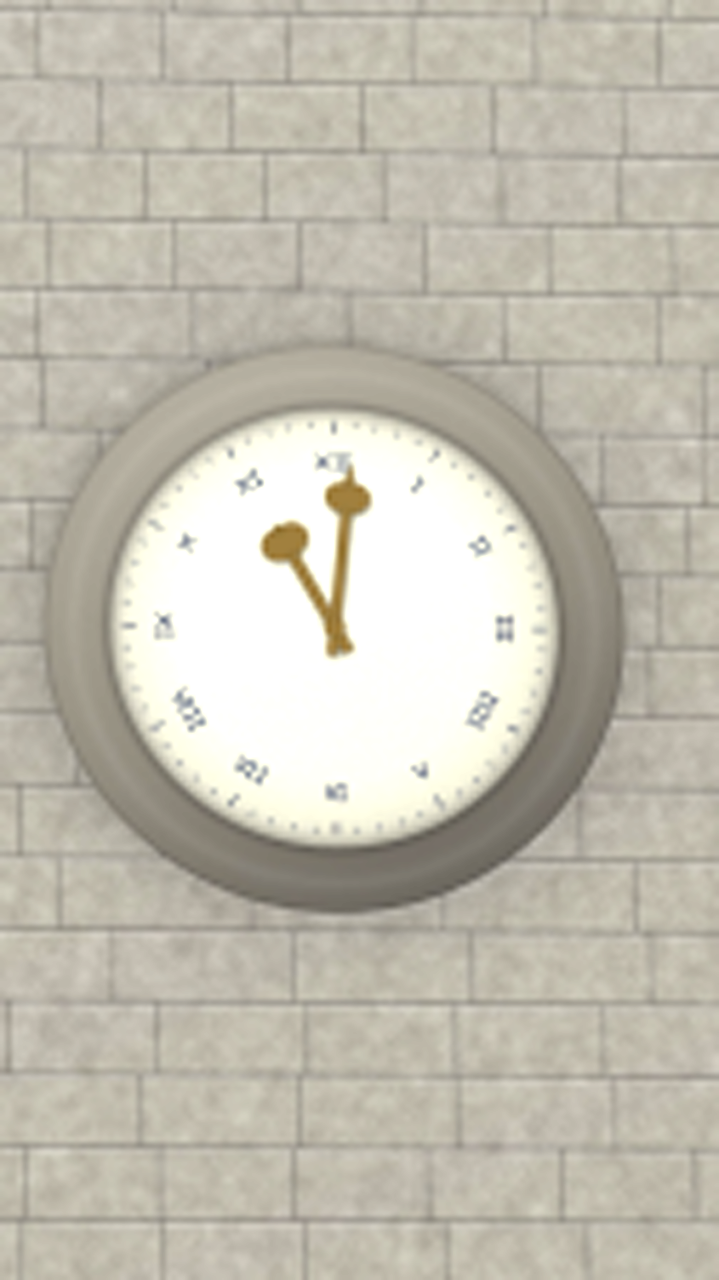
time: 11:01
